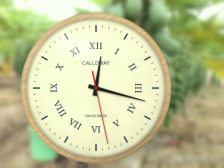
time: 12:17:28
